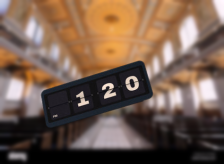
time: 1:20
